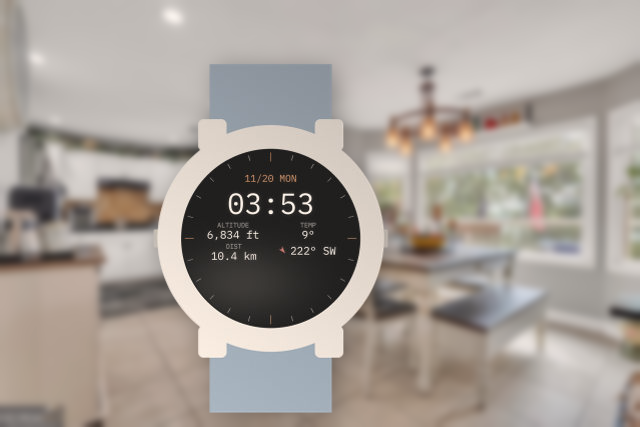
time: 3:53
